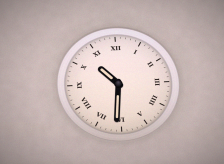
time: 10:31
